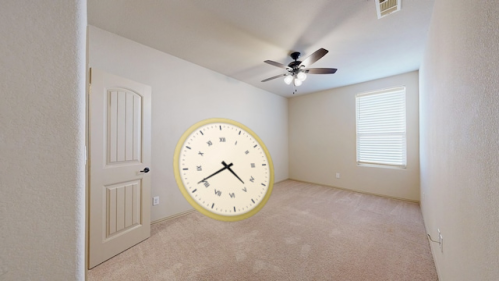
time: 4:41
